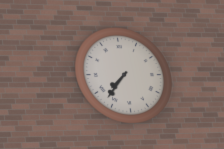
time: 7:37
